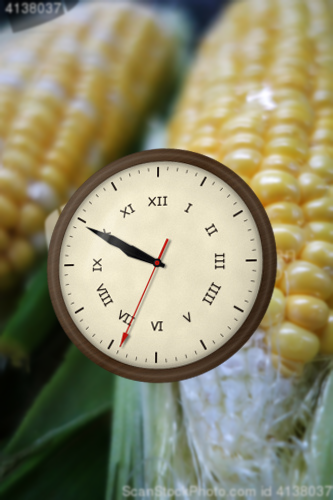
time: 9:49:34
